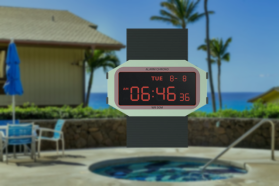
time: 6:46:36
